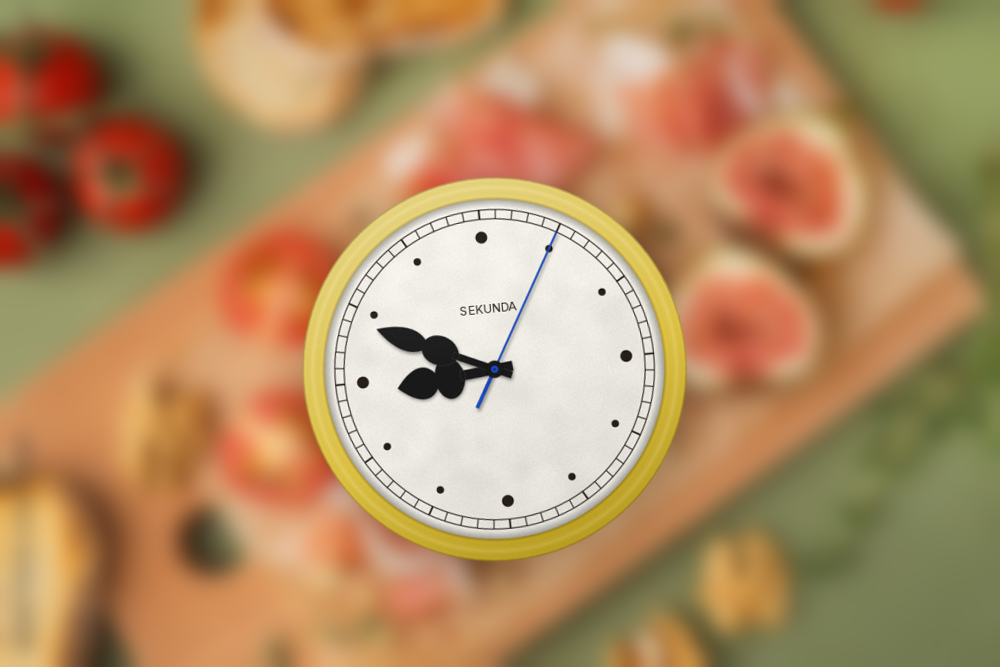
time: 8:49:05
